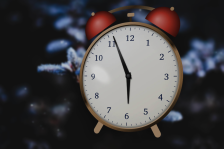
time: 5:56
